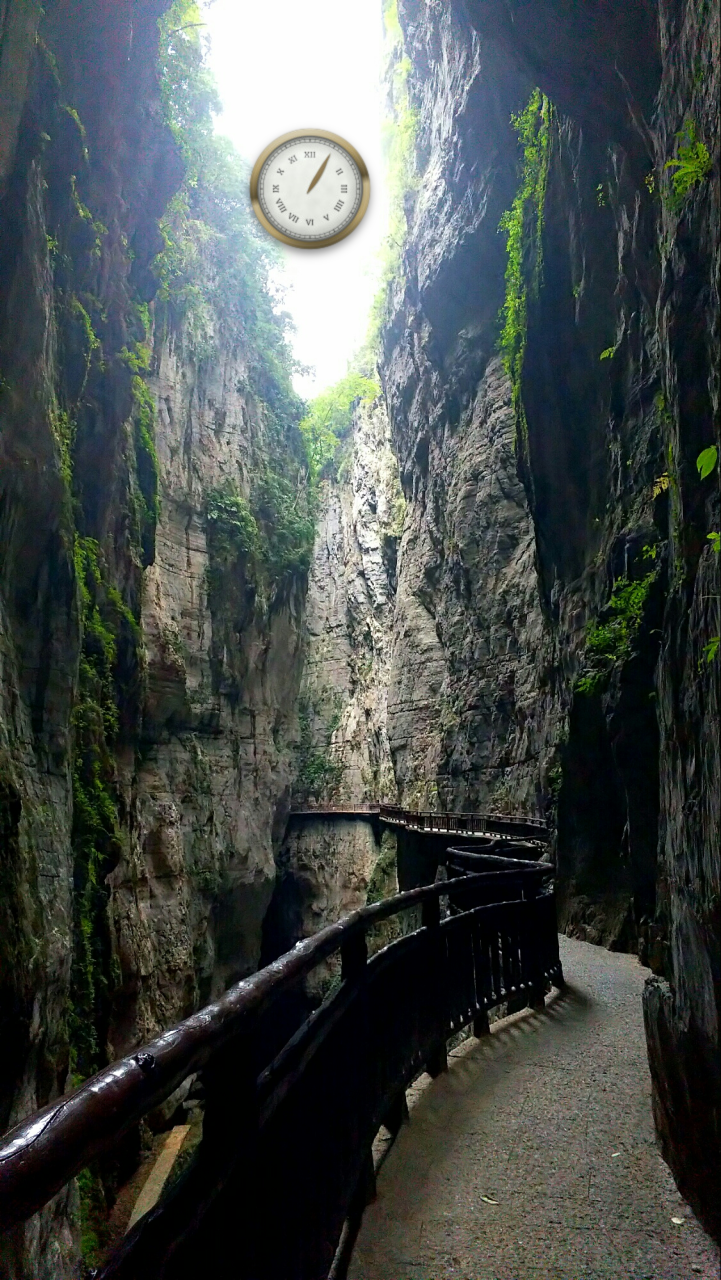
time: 1:05
